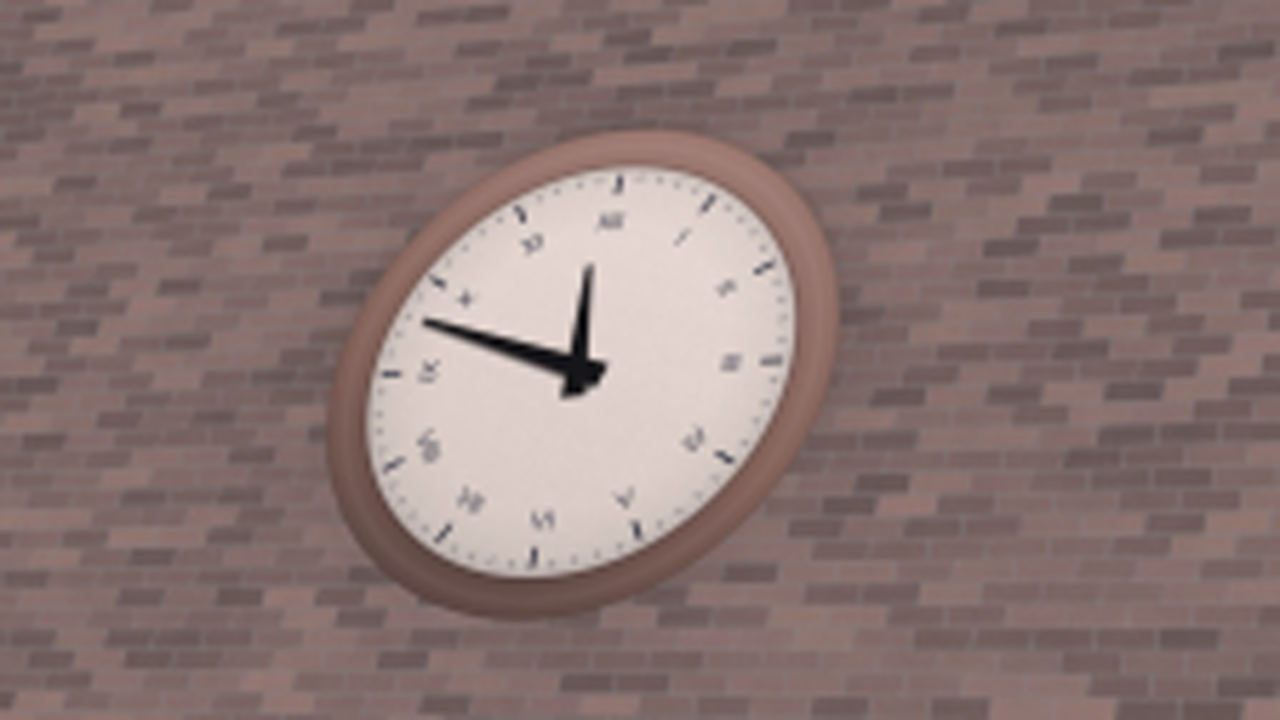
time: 11:48
